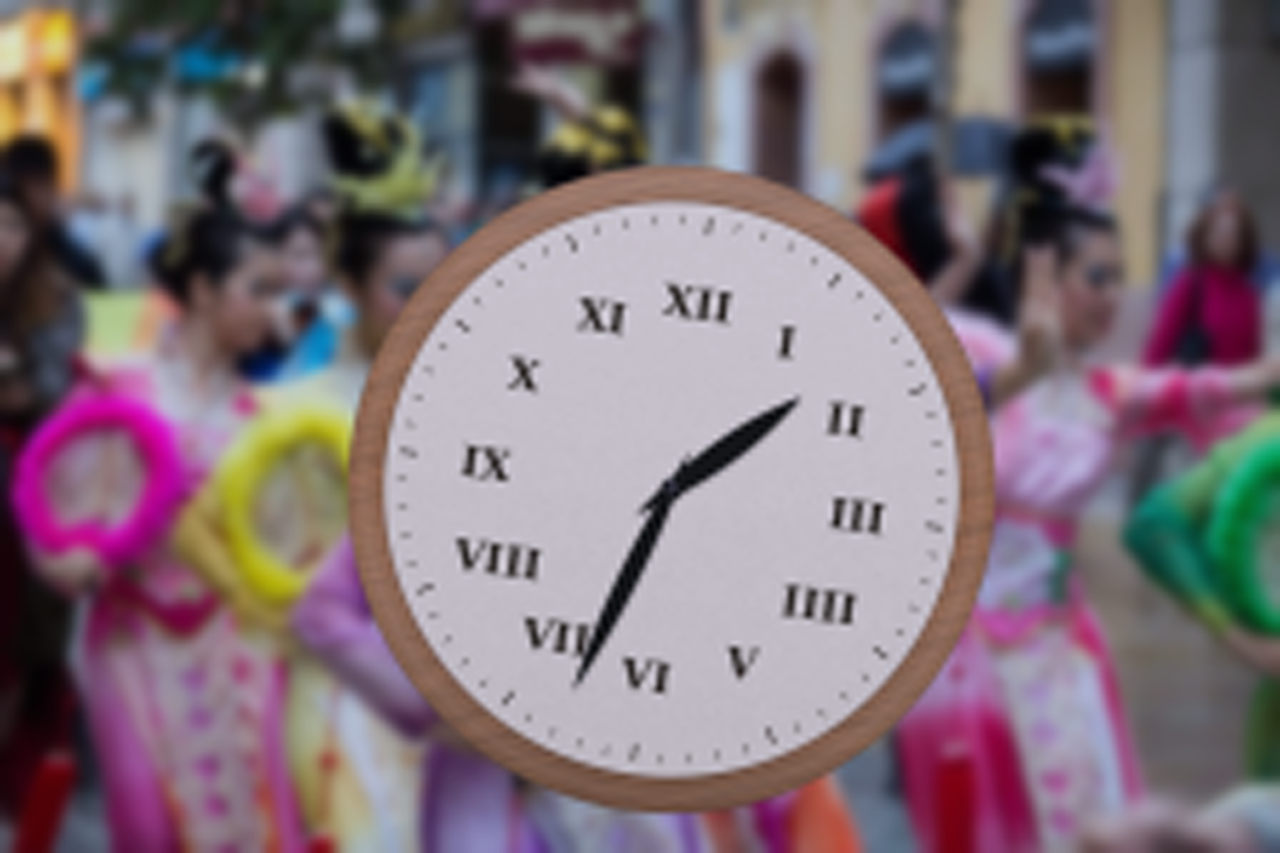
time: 1:33
